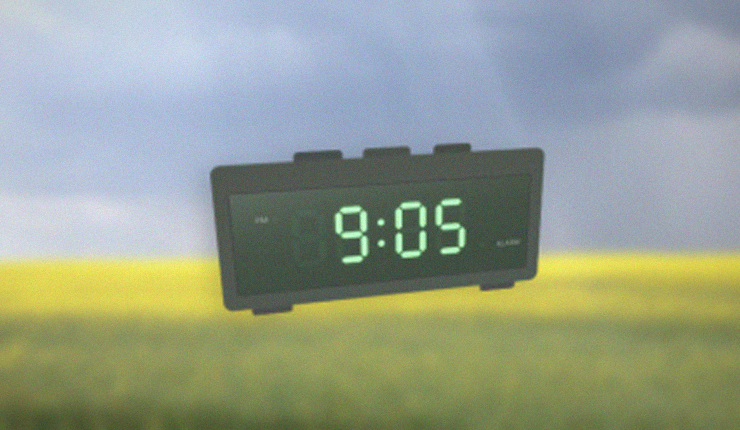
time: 9:05
